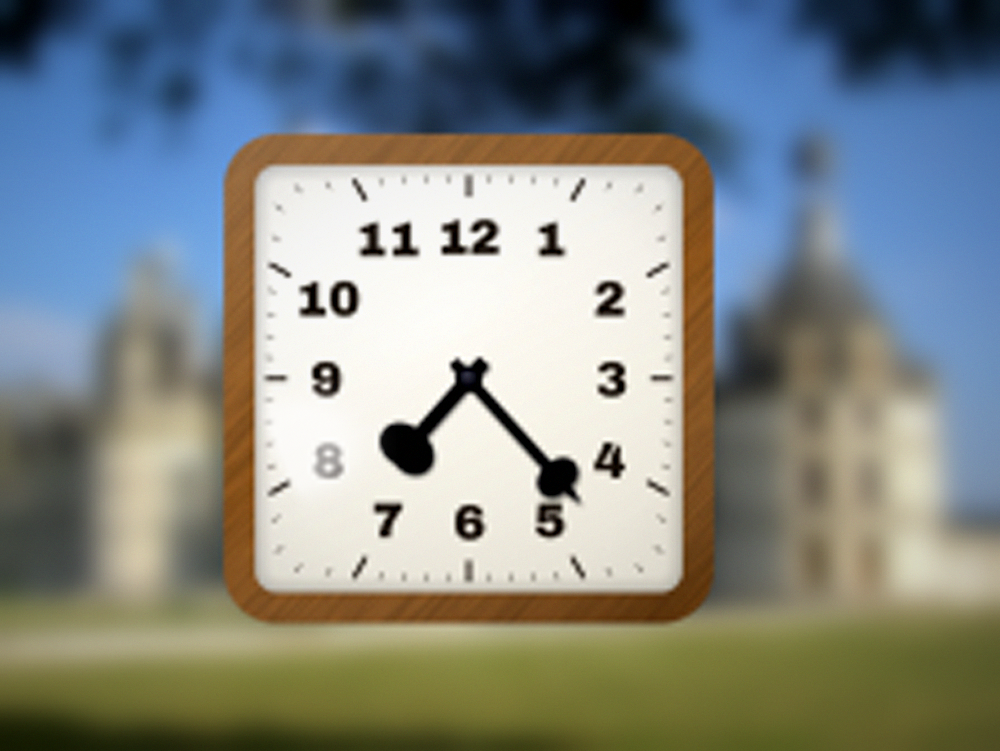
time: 7:23
